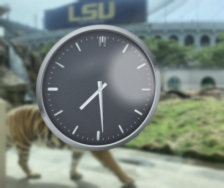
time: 7:29
